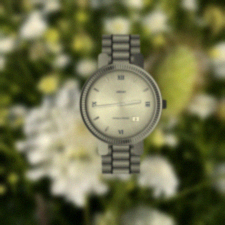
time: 2:44
